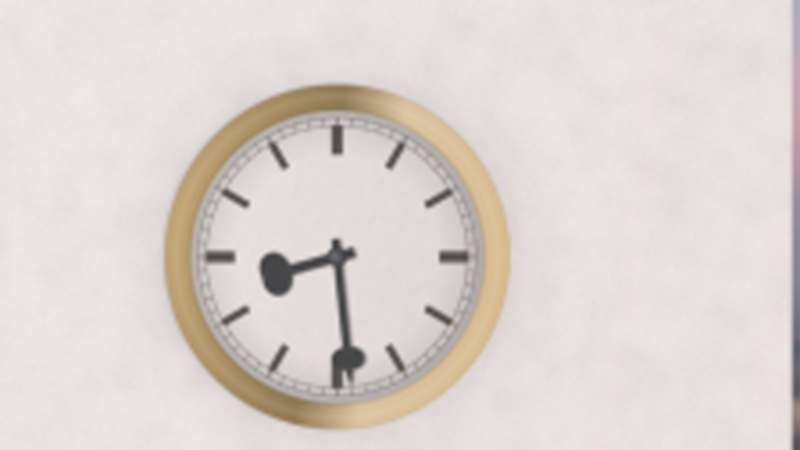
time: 8:29
